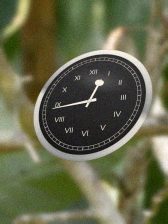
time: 12:44
